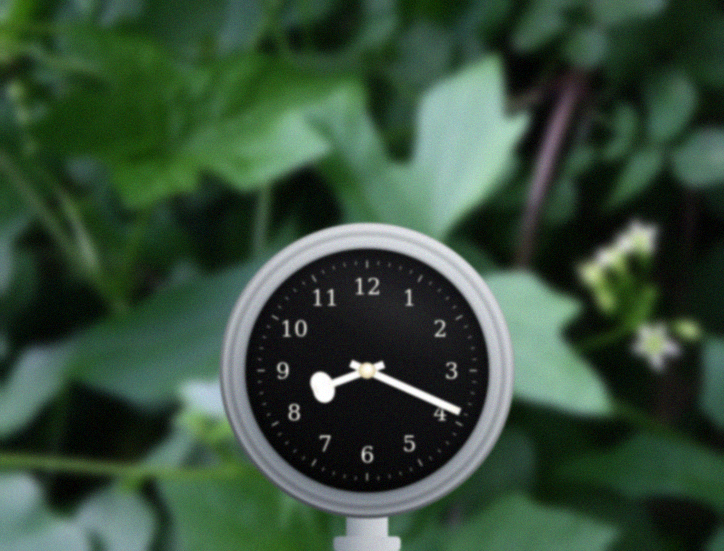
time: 8:19
